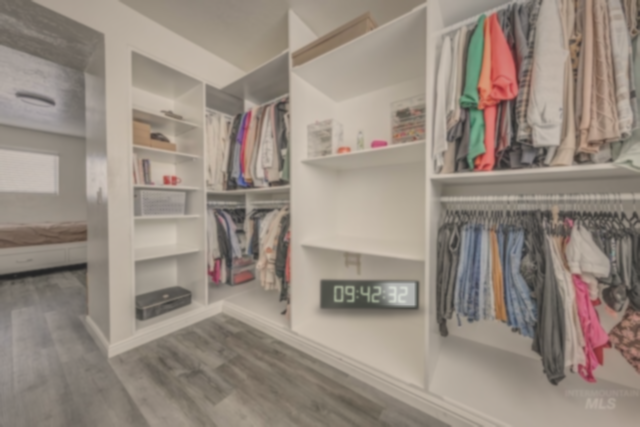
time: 9:42:32
